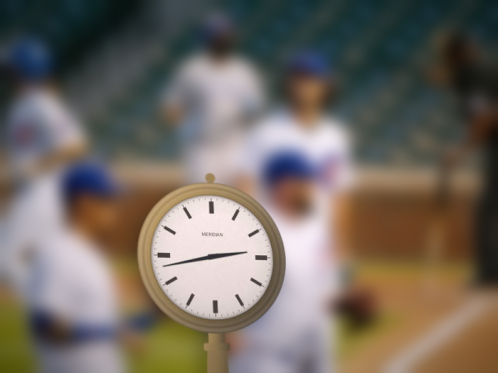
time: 2:43
